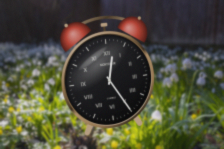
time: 12:25
